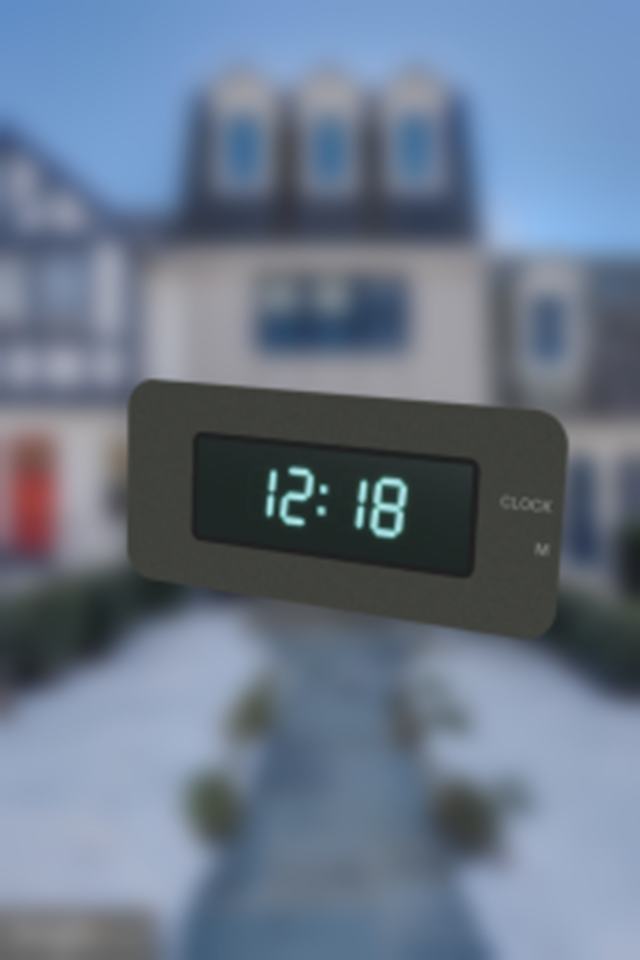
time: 12:18
